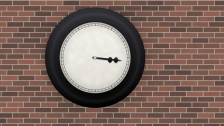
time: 3:16
